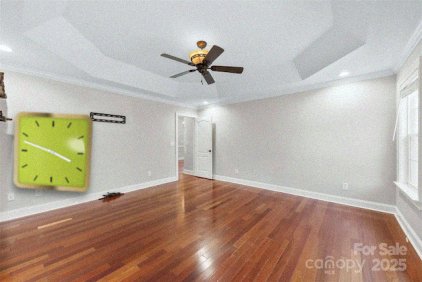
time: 3:48
